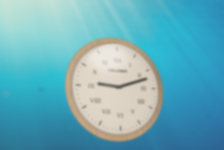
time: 9:12
